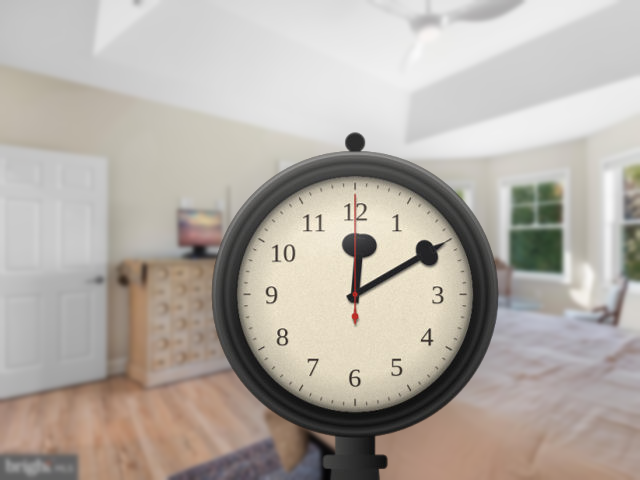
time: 12:10:00
